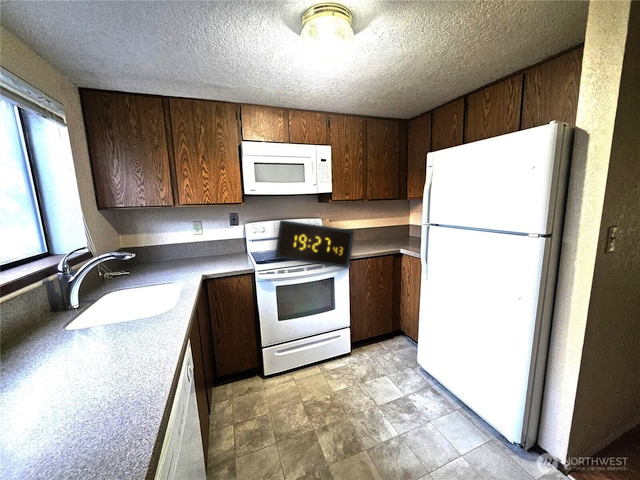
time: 19:27
